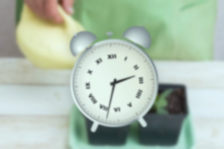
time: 2:33
